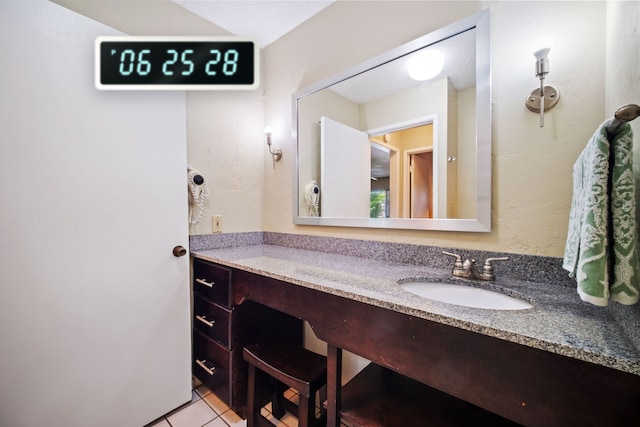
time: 6:25:28
